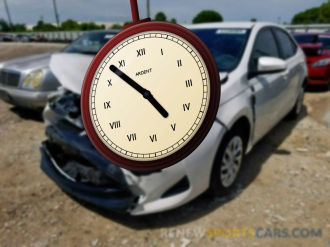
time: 4:53
